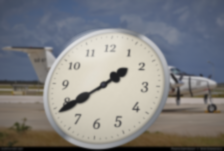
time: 1:39
